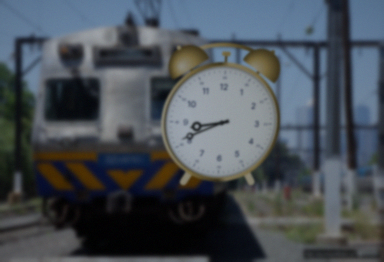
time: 8:41
